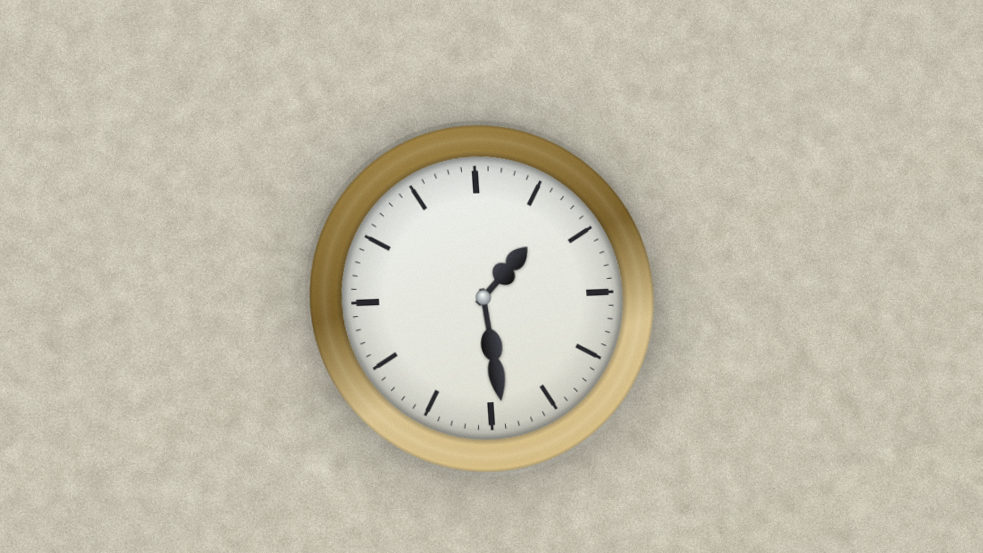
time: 1:29
